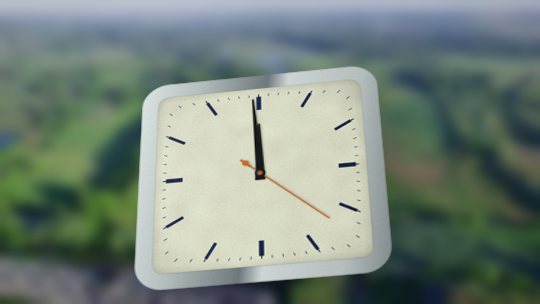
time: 11:59:22
